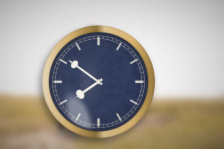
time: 7:51
